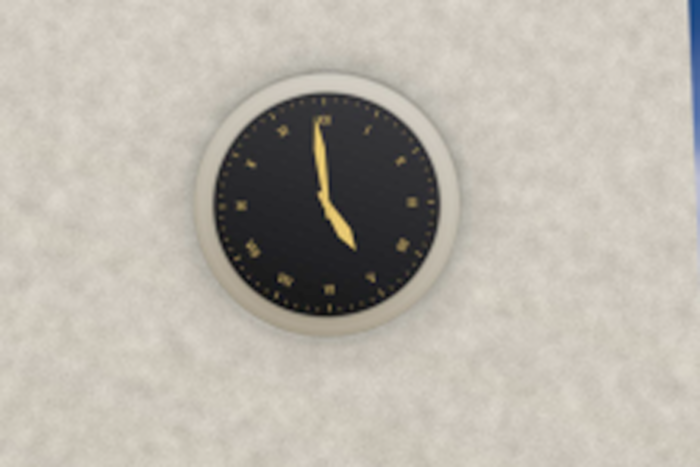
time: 4:59
